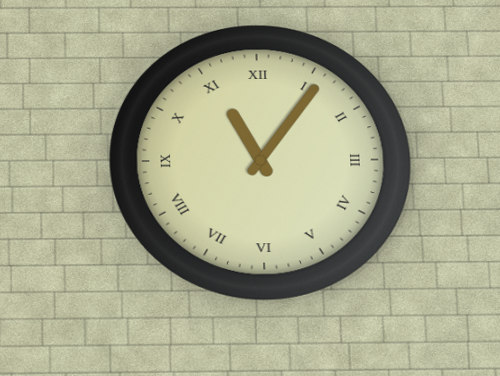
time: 11:06
